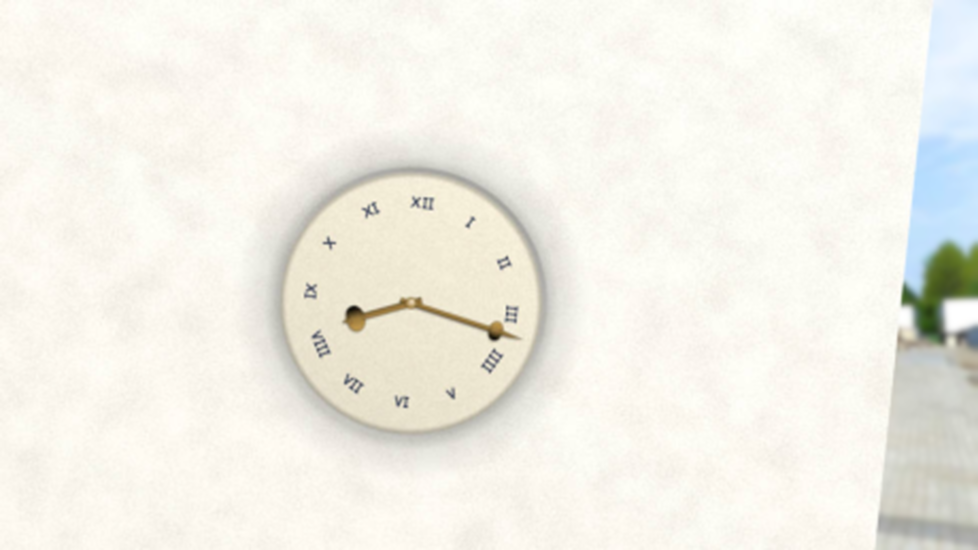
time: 8:17
